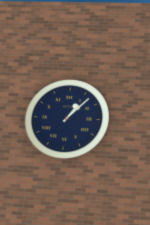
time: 1:07
